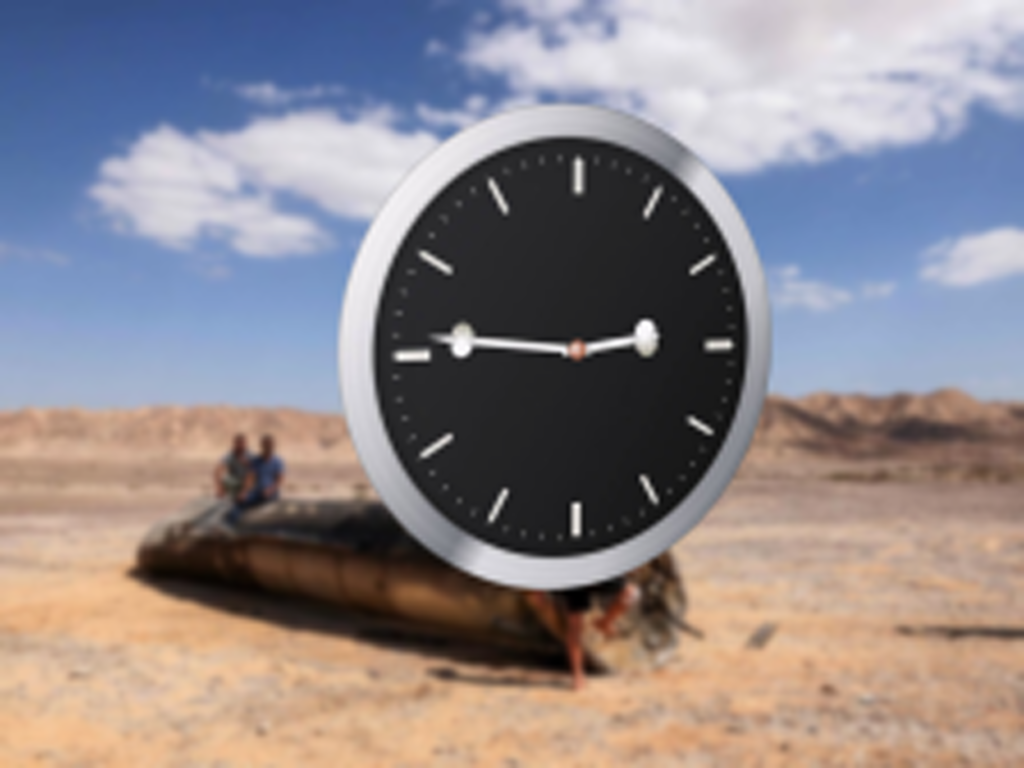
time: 2:46
